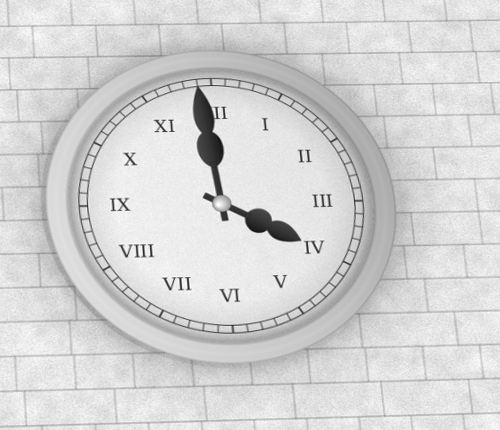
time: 3:59
